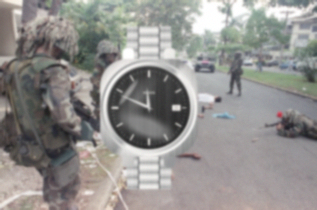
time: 11:49
